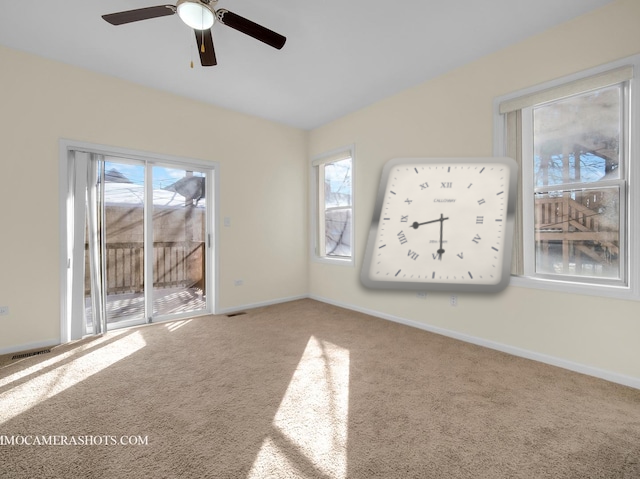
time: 8:29
